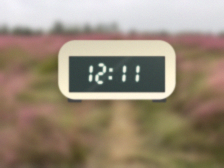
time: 12:11
